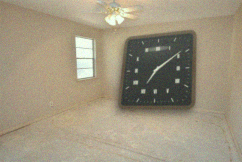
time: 7:09
